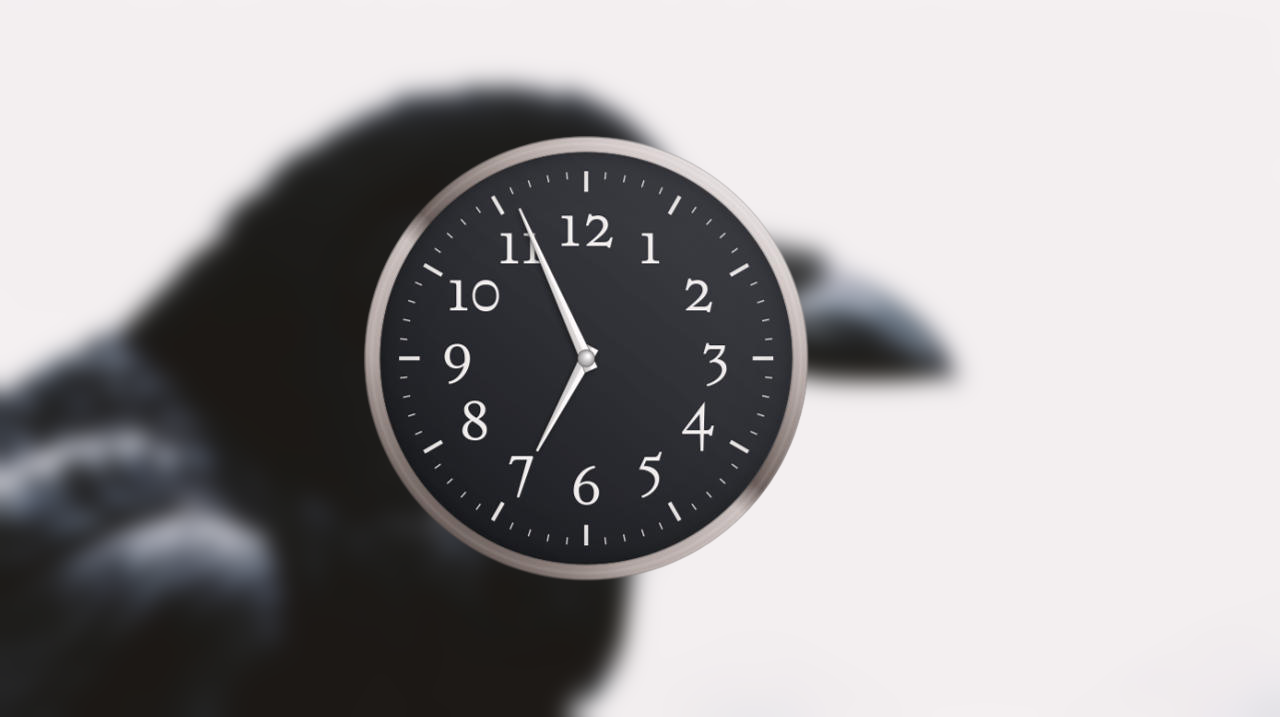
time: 6:56
